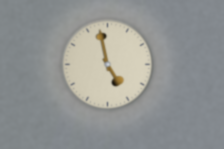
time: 4:58
